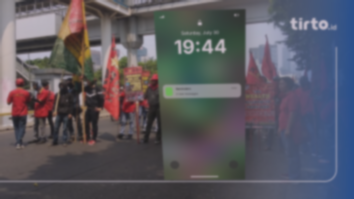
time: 19:44
